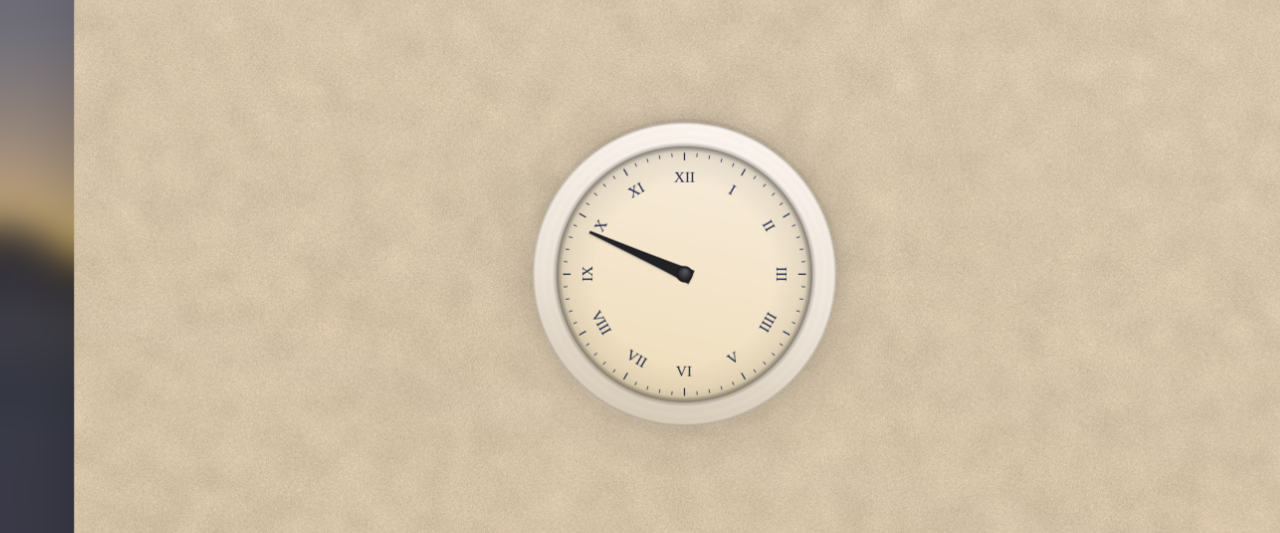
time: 9:49
